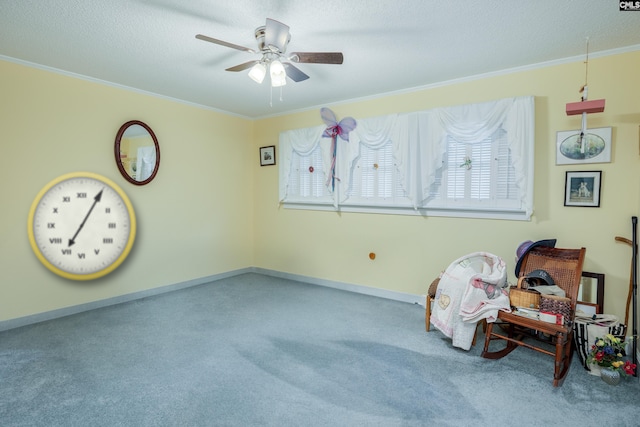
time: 7:05
